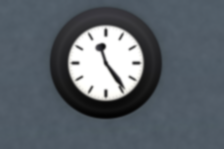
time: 11:24
